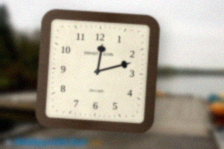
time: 12:12
